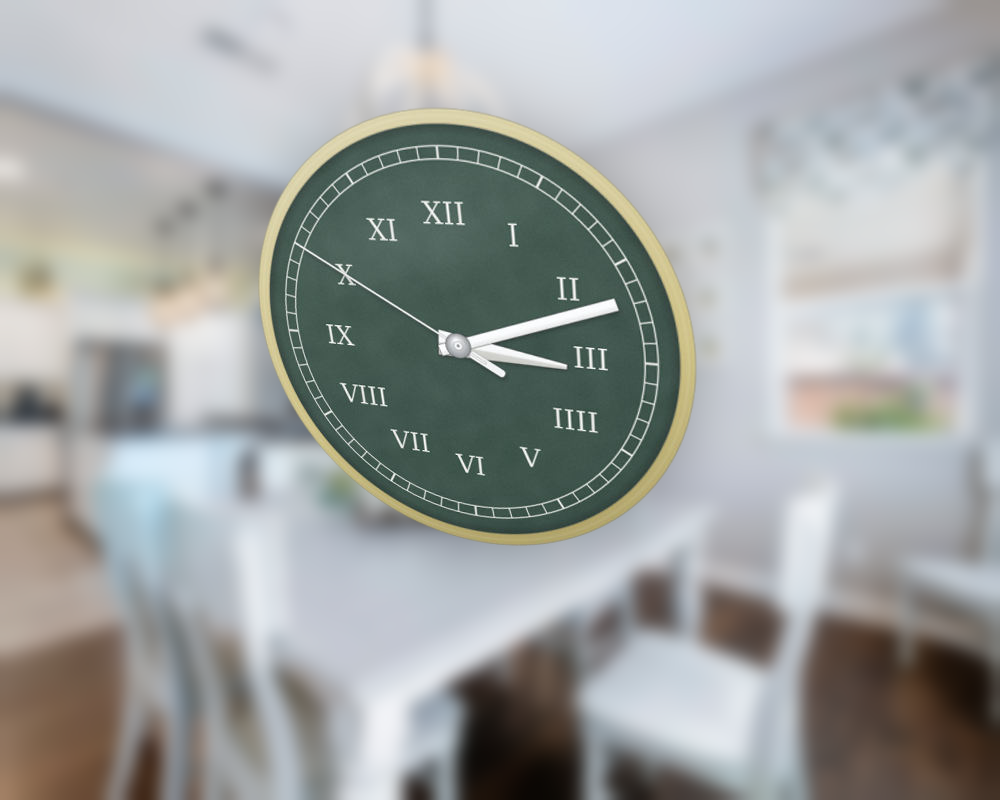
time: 3:11:50
